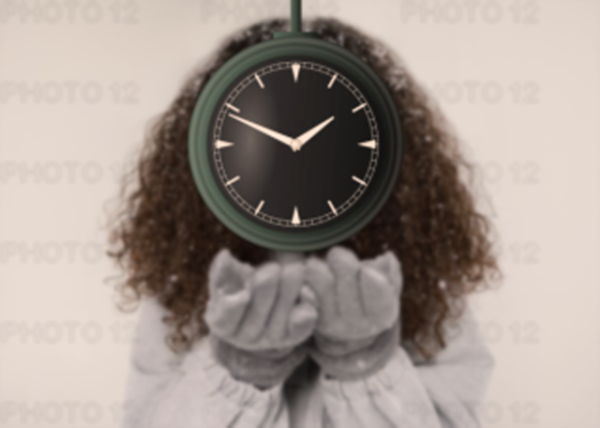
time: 1:49
